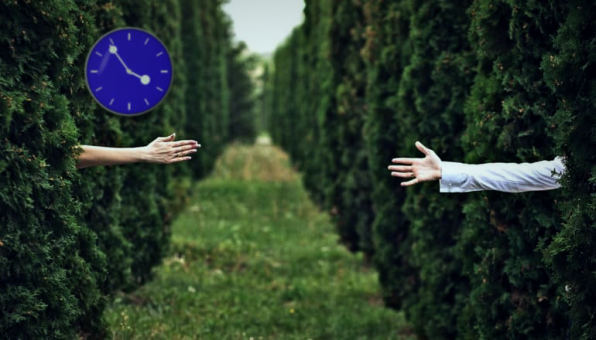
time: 3:54
